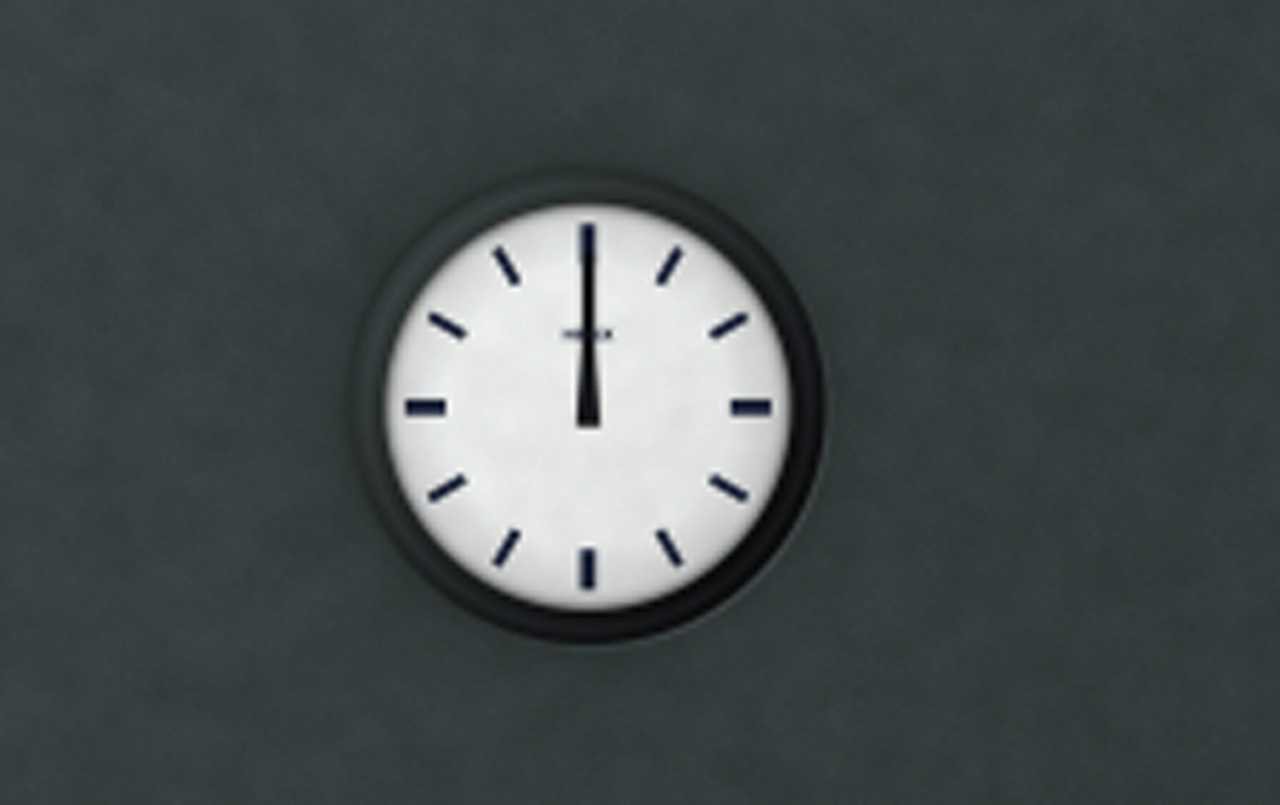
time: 12:00
